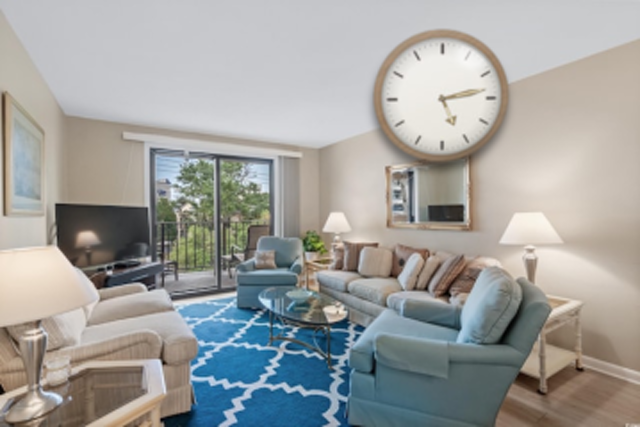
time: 5:13
